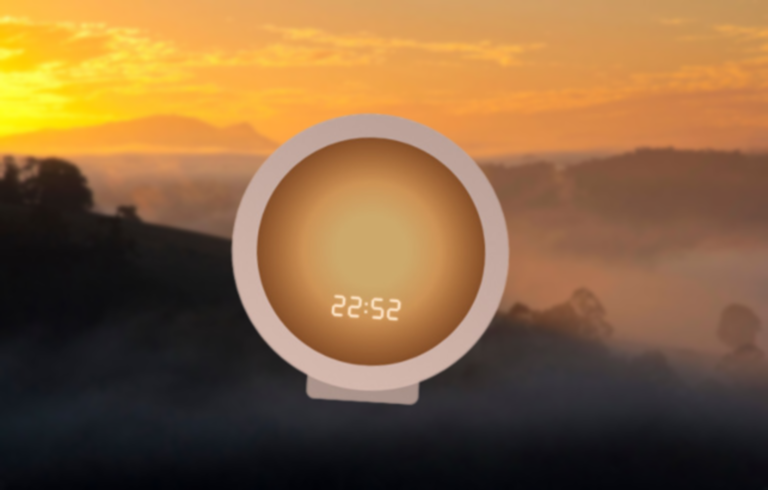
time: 22:52
